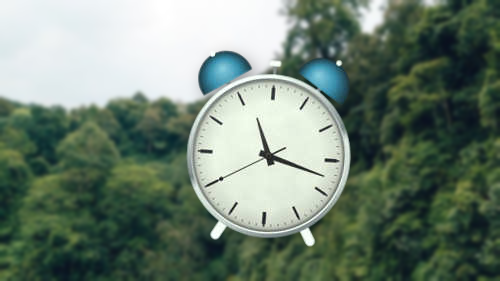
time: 11:17:40
